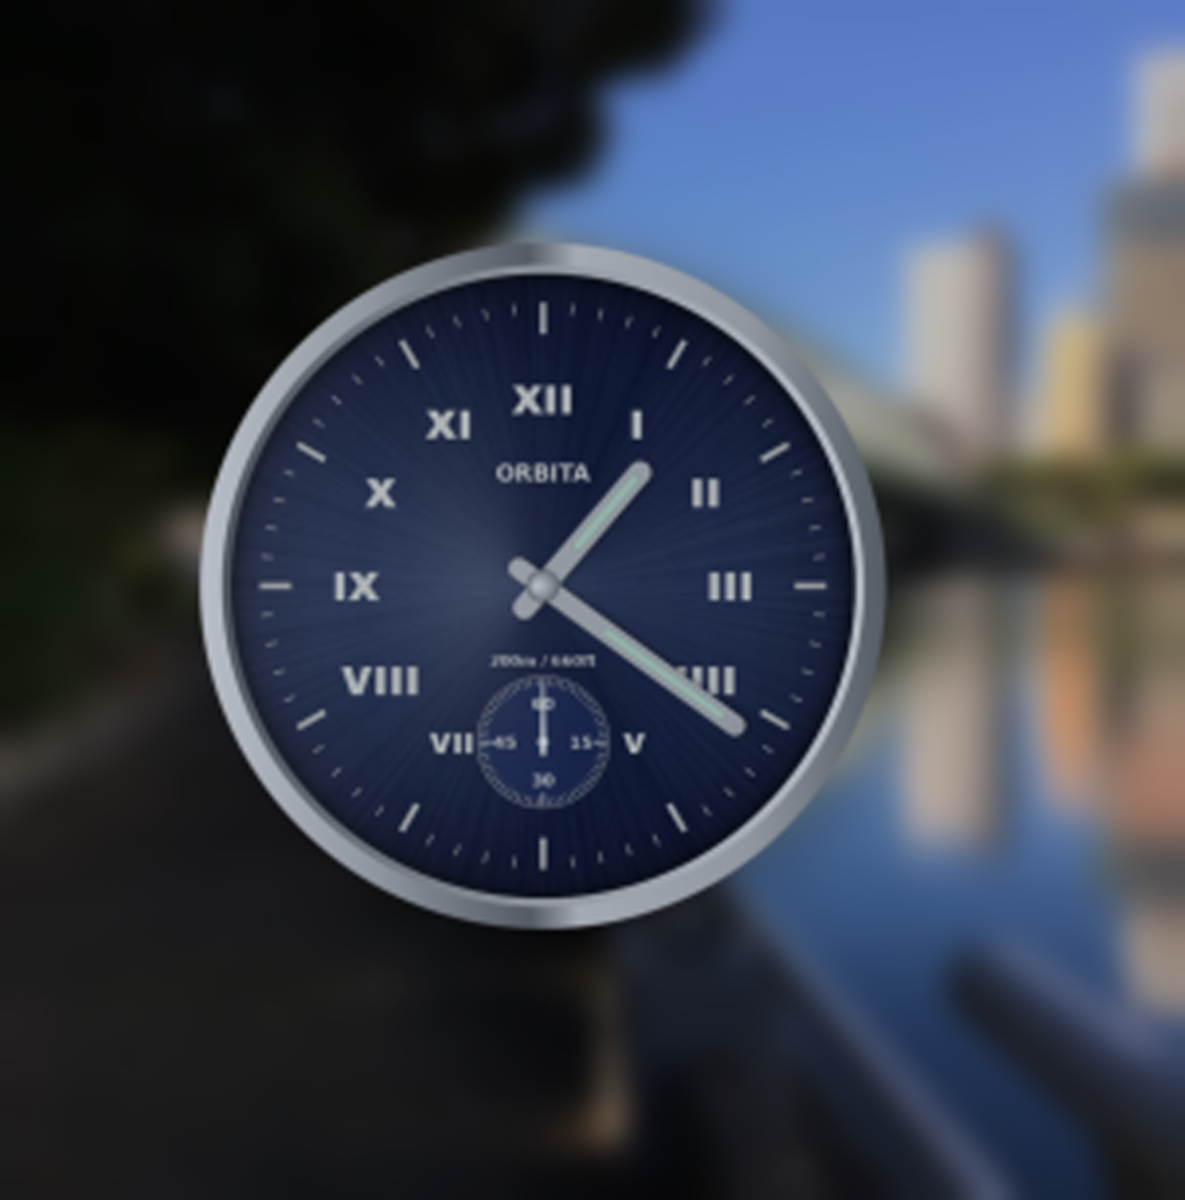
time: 1:21
